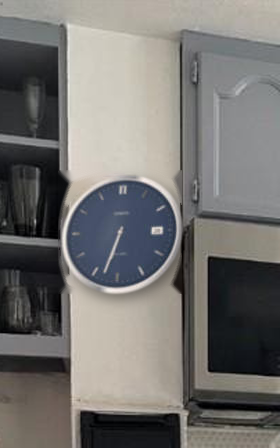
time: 6:33
